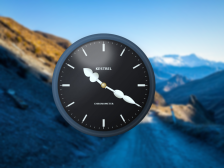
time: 10:20
